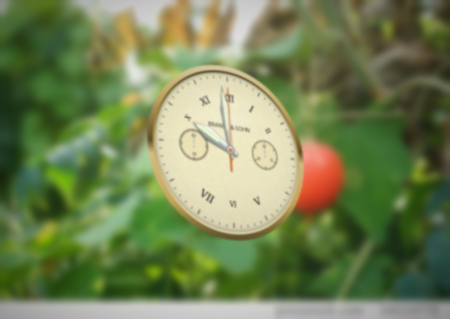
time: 9:59
